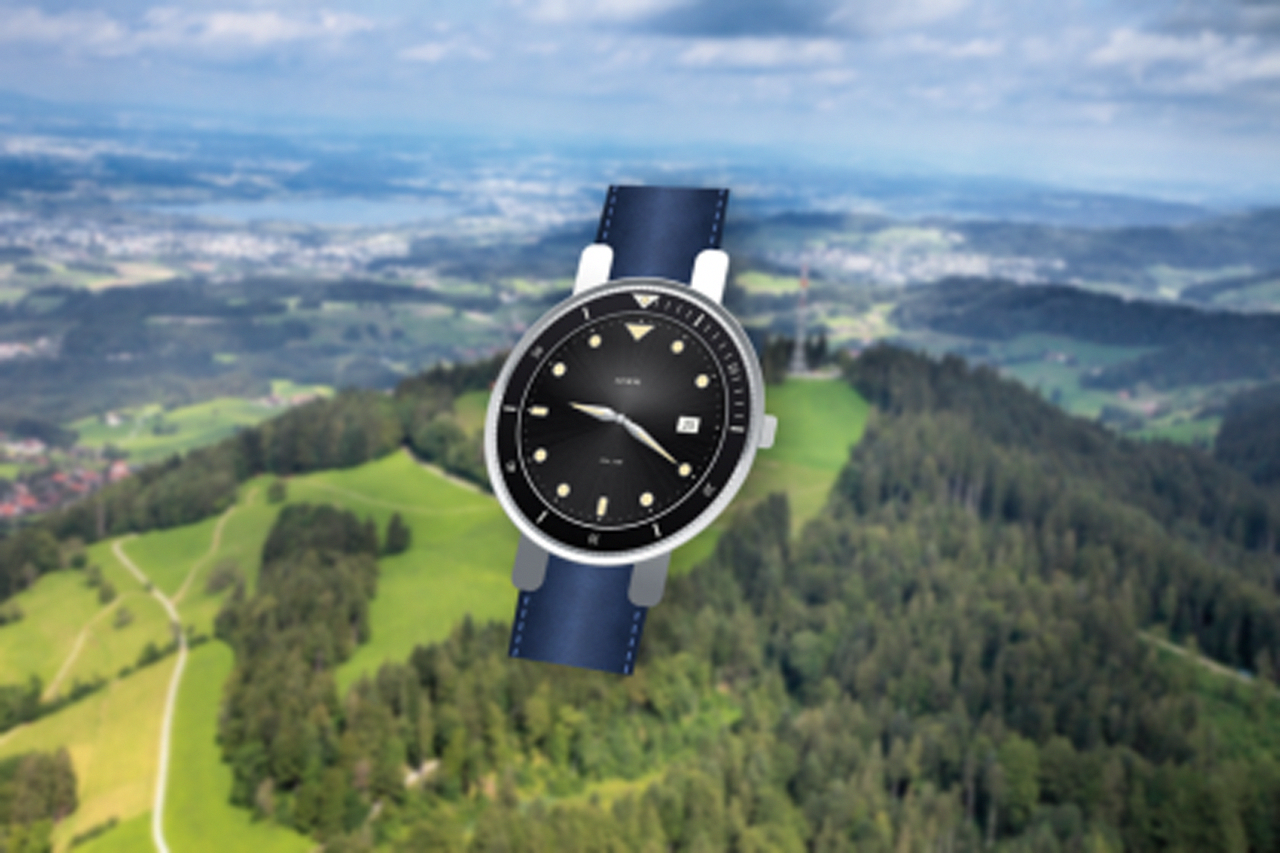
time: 9:20
